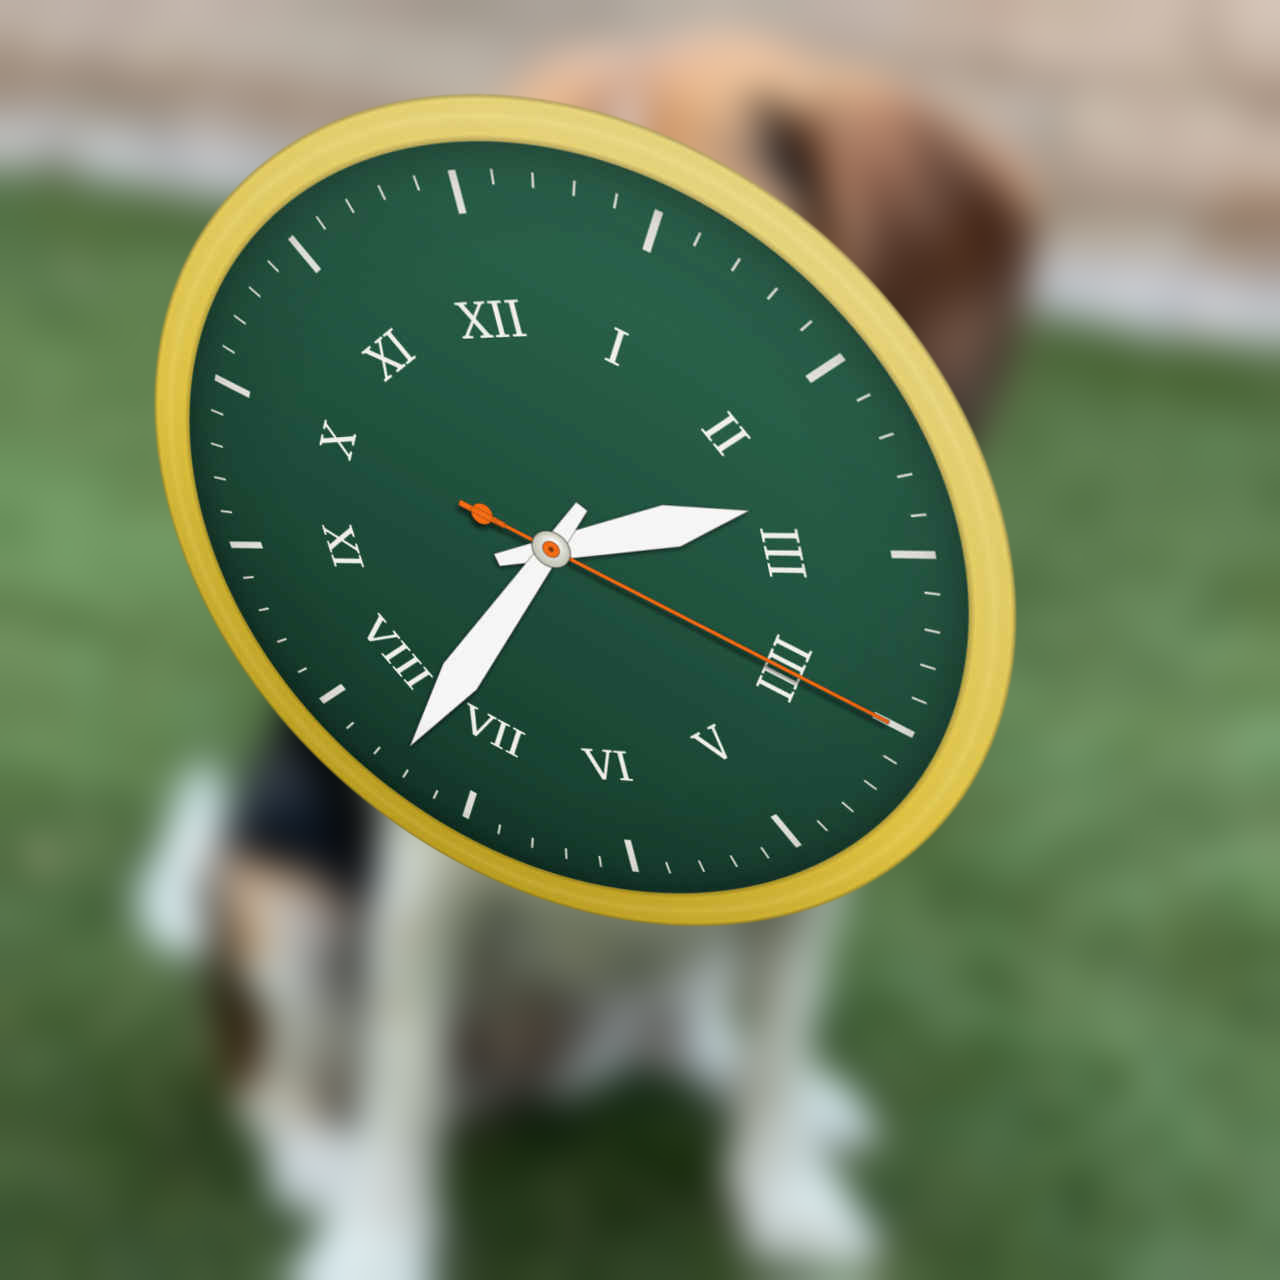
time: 2:37:20
